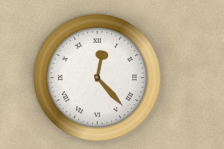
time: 12:23
